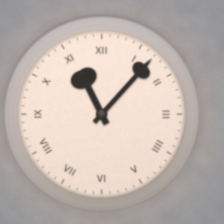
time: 11:07
